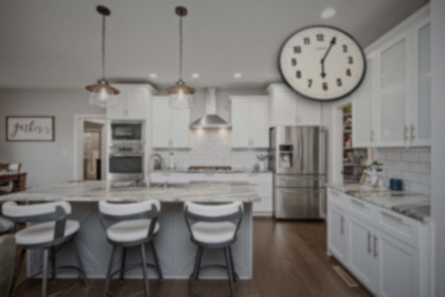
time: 6:05
